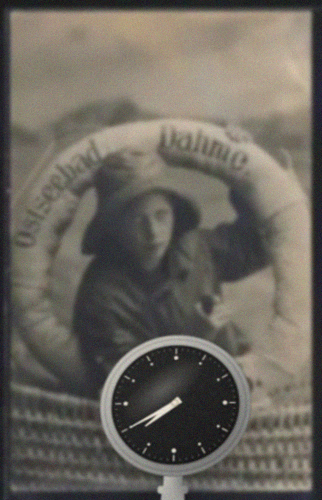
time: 7:40
